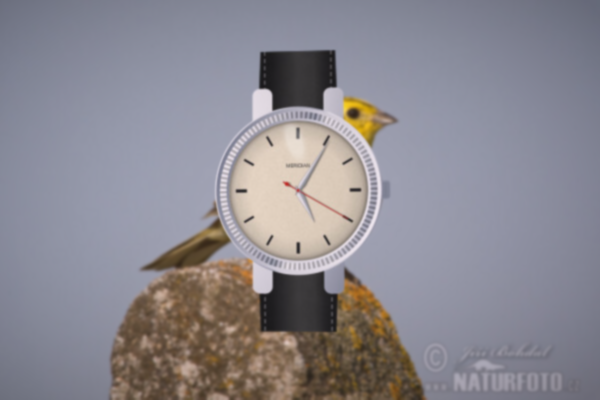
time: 5:05:20
